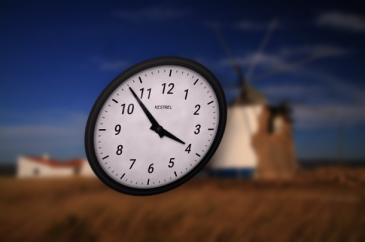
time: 3:53
